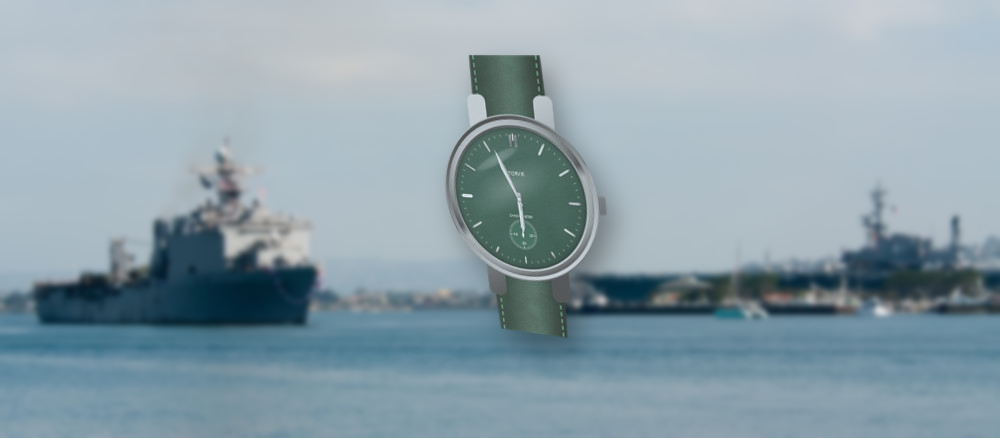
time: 5:56
